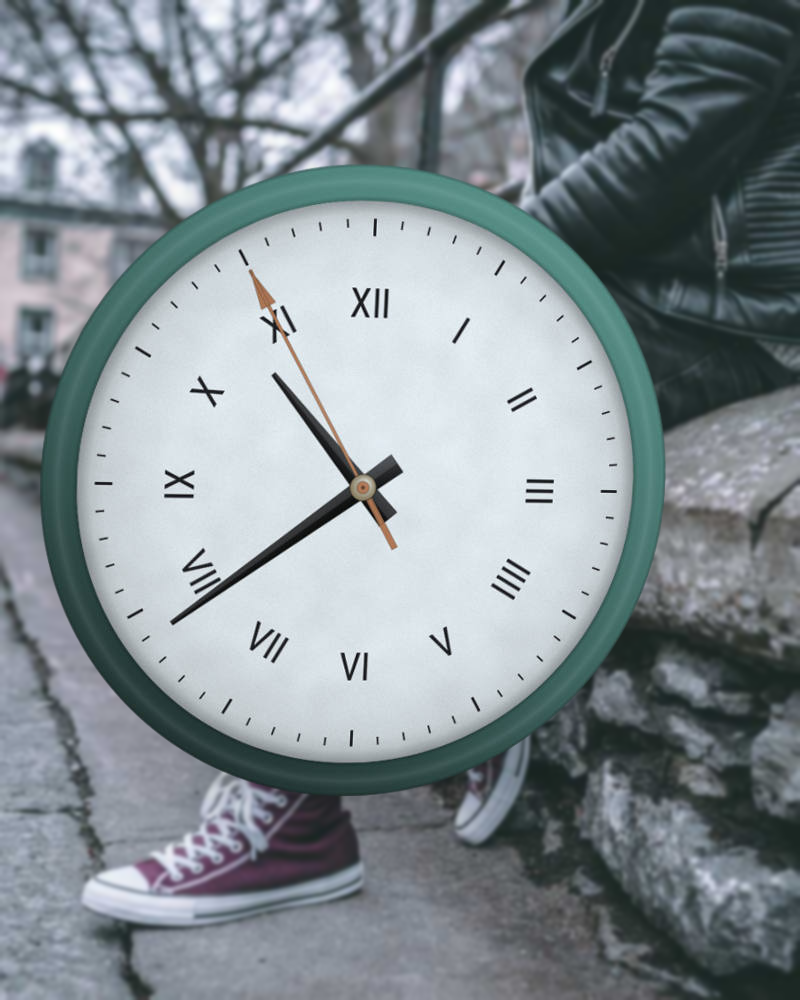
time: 10:38:55
